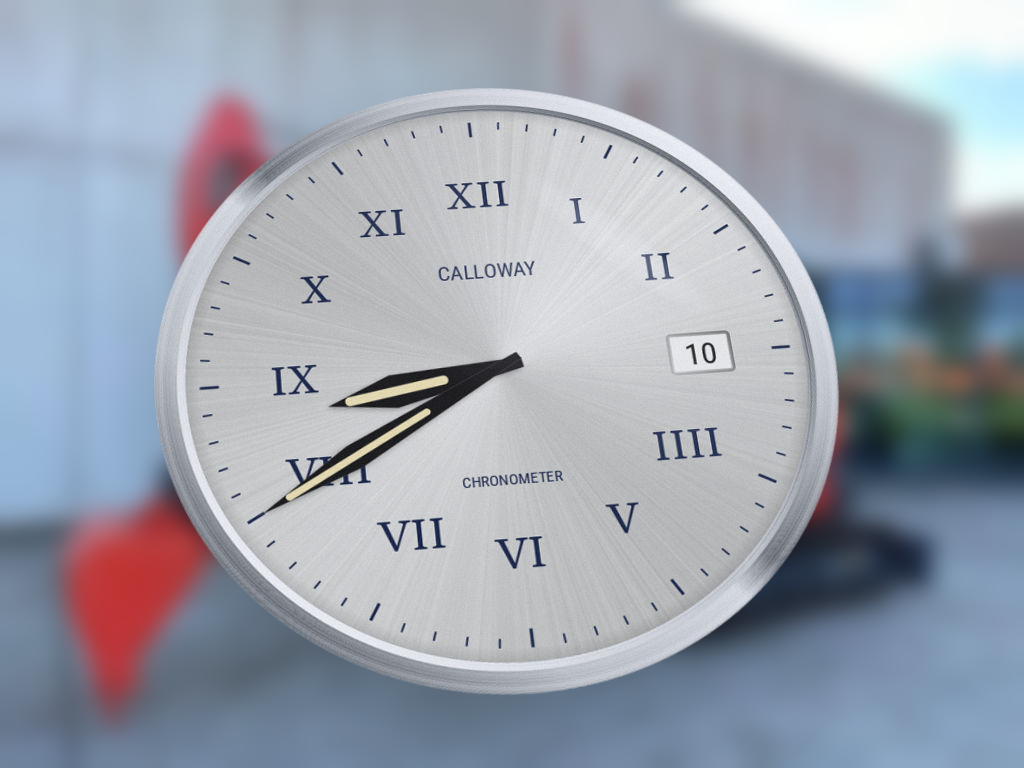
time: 8:40
